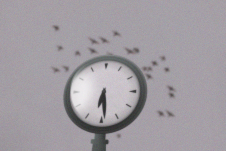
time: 6:29
